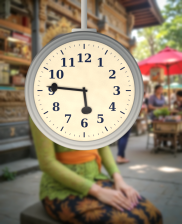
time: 5:46
